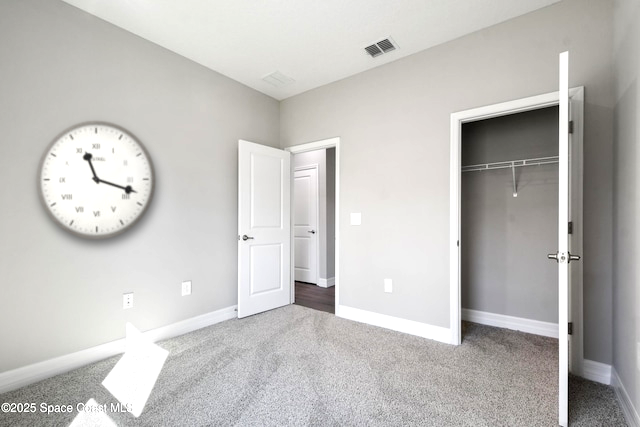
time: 11:18
